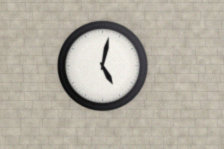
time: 5:02
